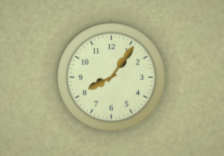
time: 8:06
